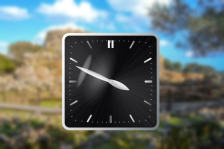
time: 3:49
